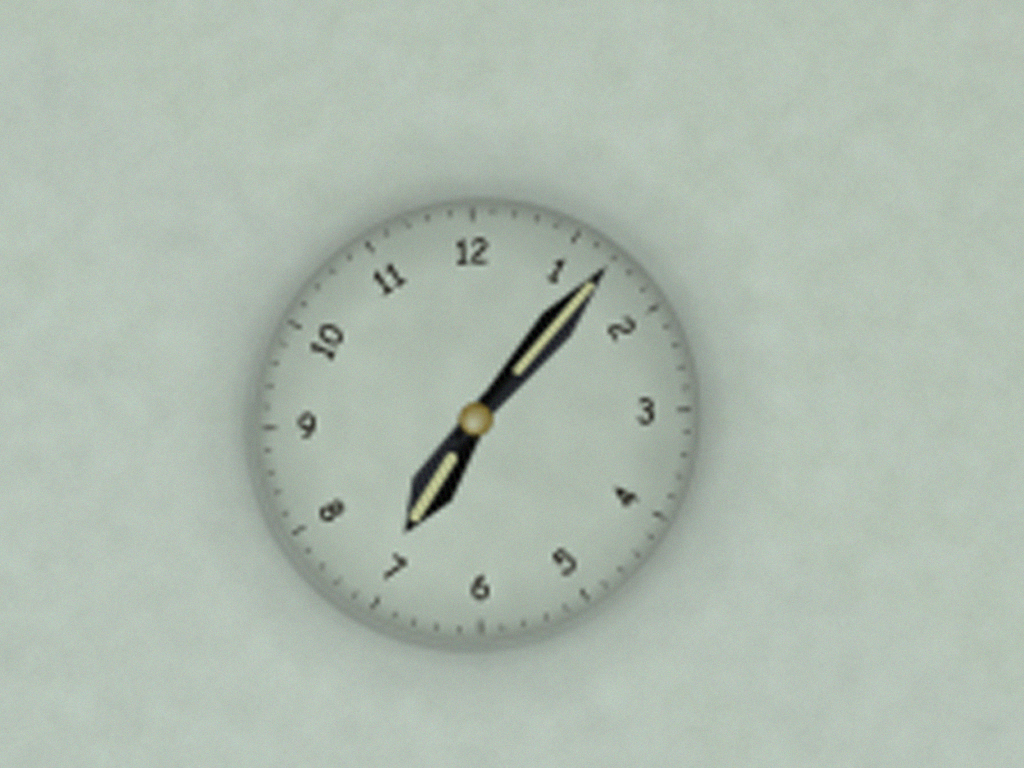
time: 7:07
